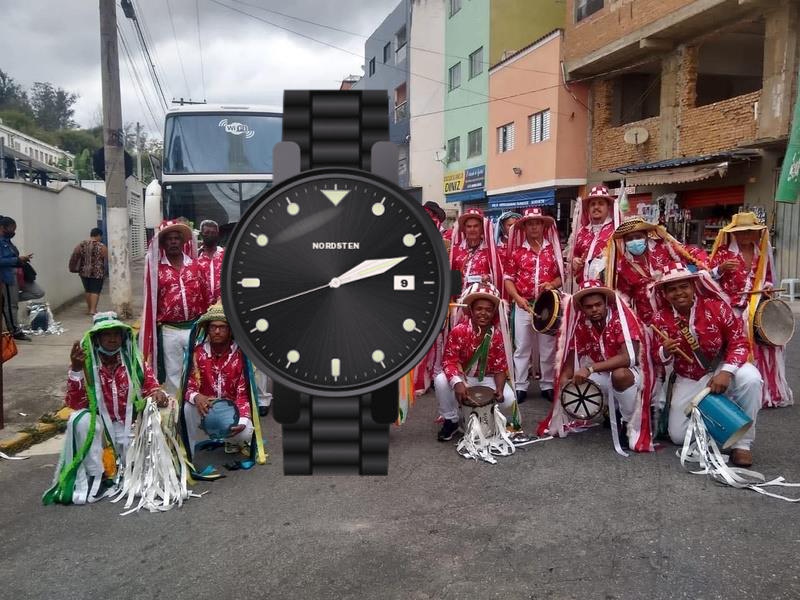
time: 2:11:42
